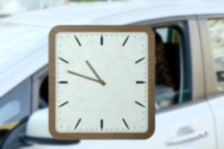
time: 10:48
